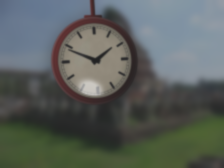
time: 1:49
